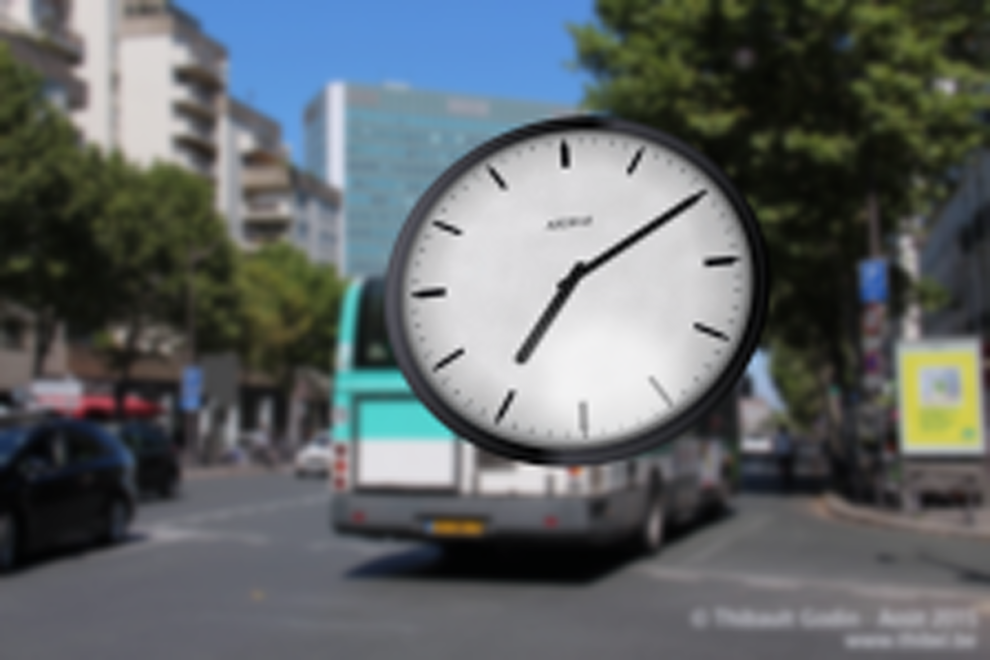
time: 7:10
